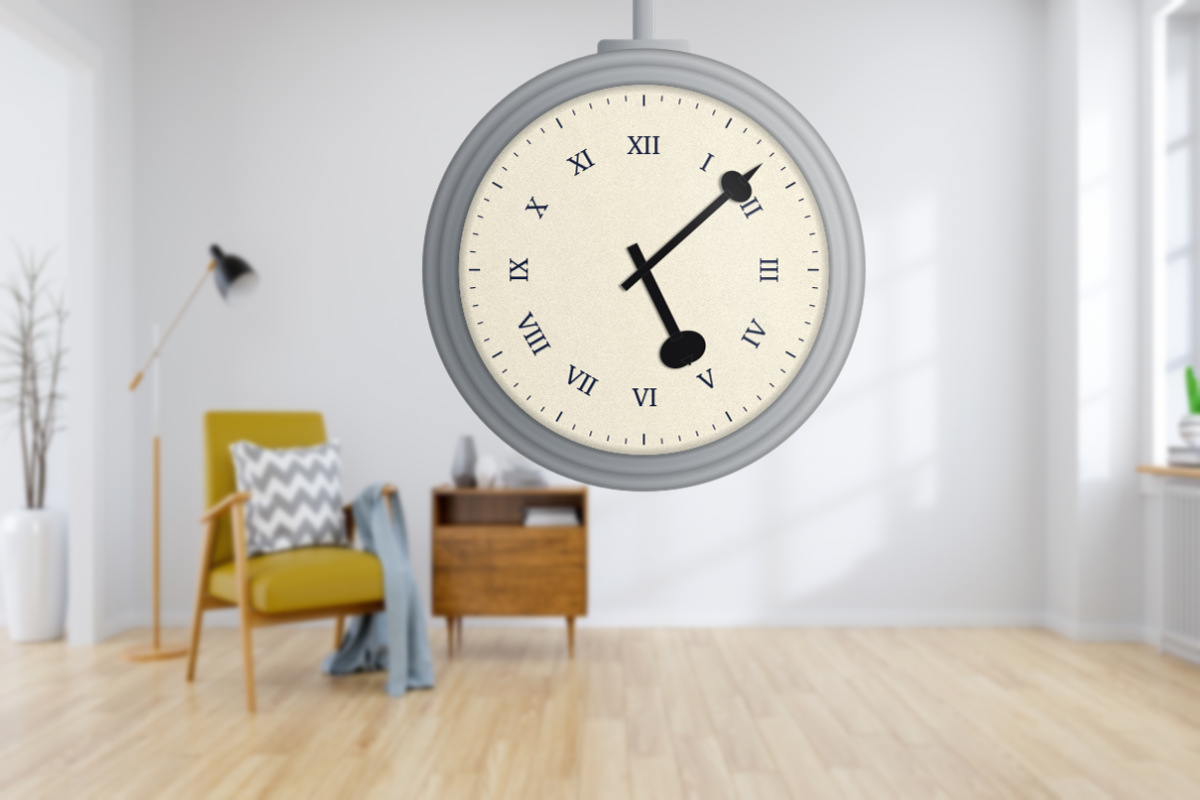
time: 5:08
